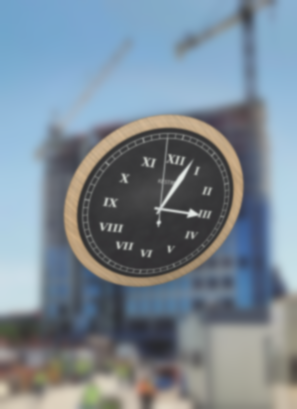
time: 3:02:58
